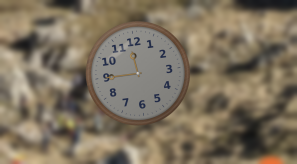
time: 11:45
